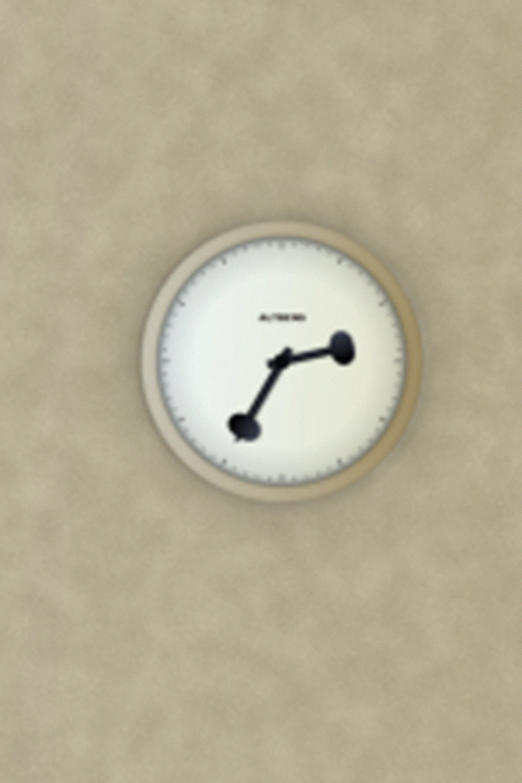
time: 2:35
